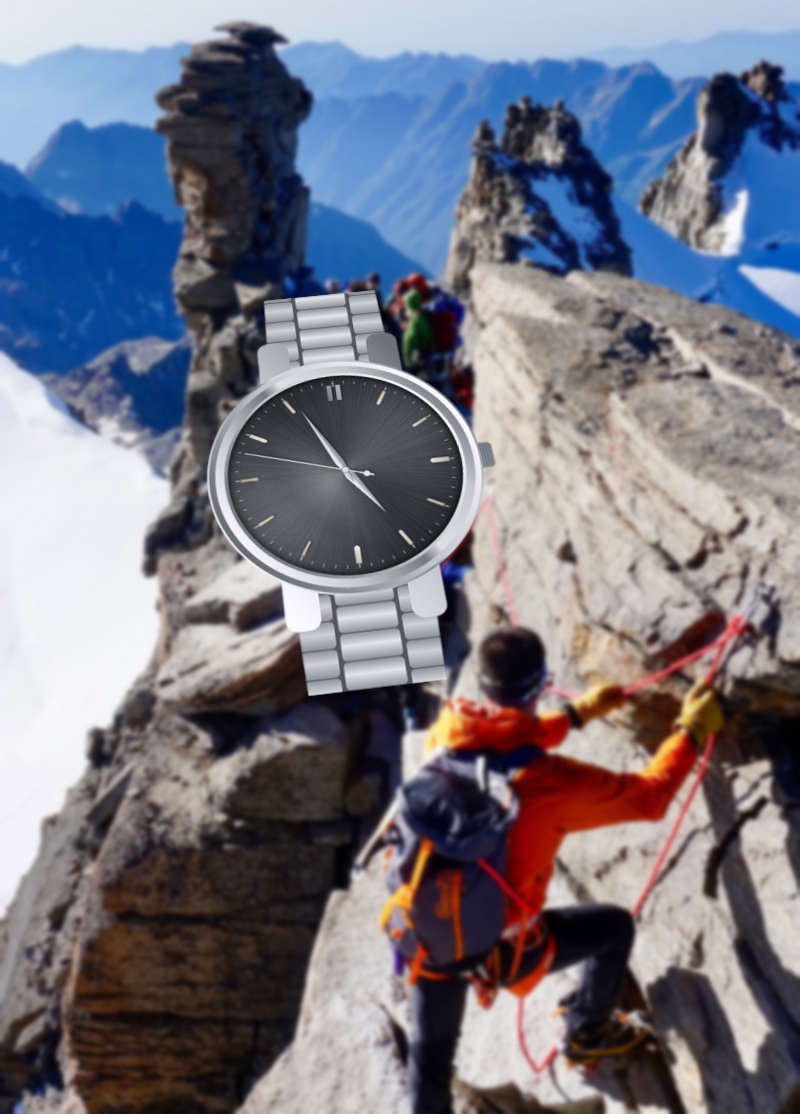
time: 4:55:48
